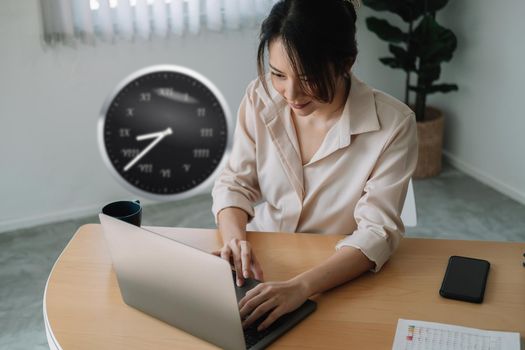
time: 8:38
